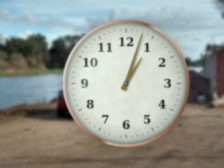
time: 1:03
